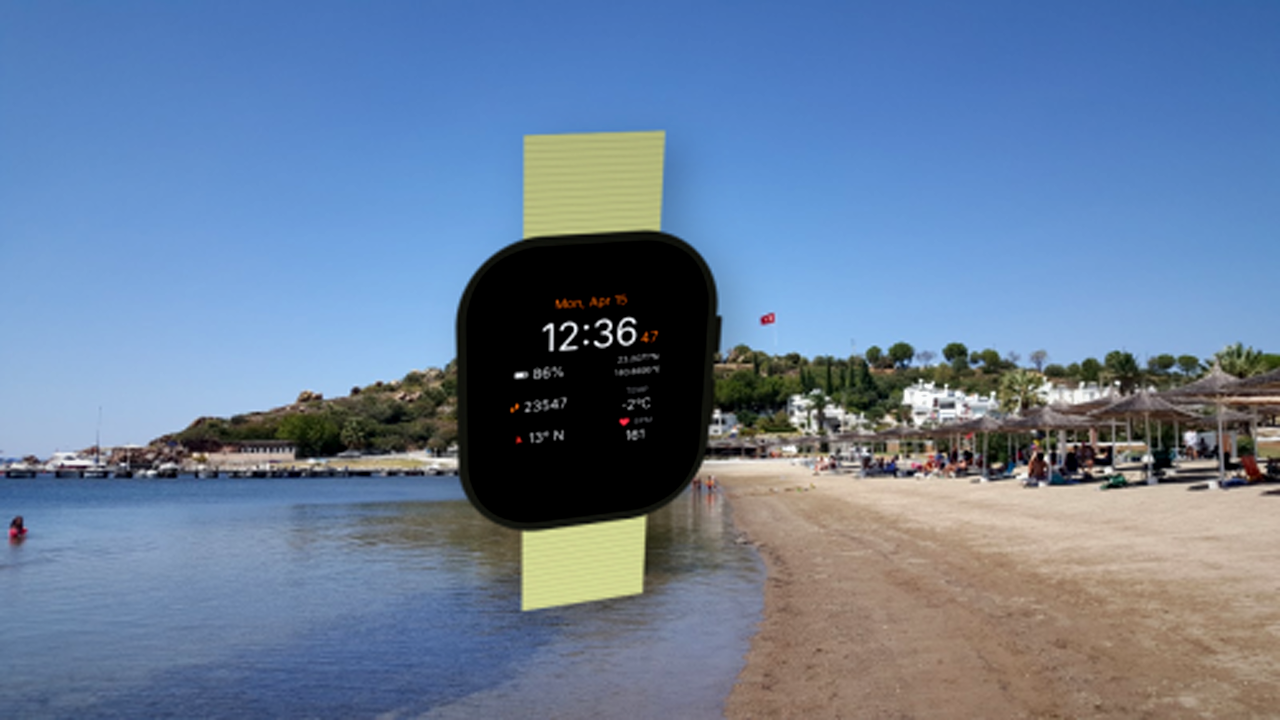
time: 12:36
